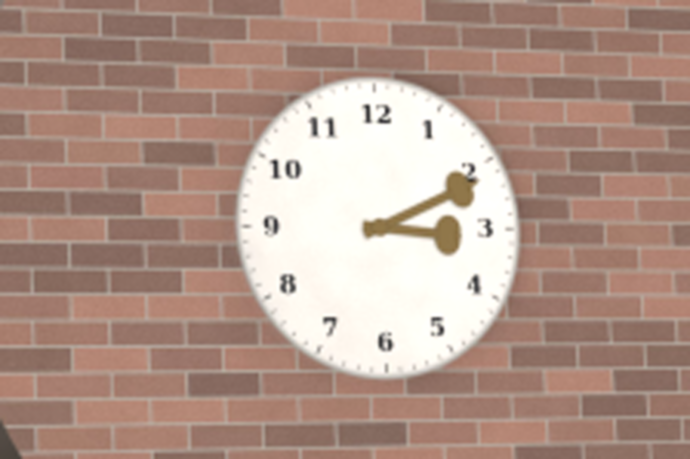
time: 3:11
